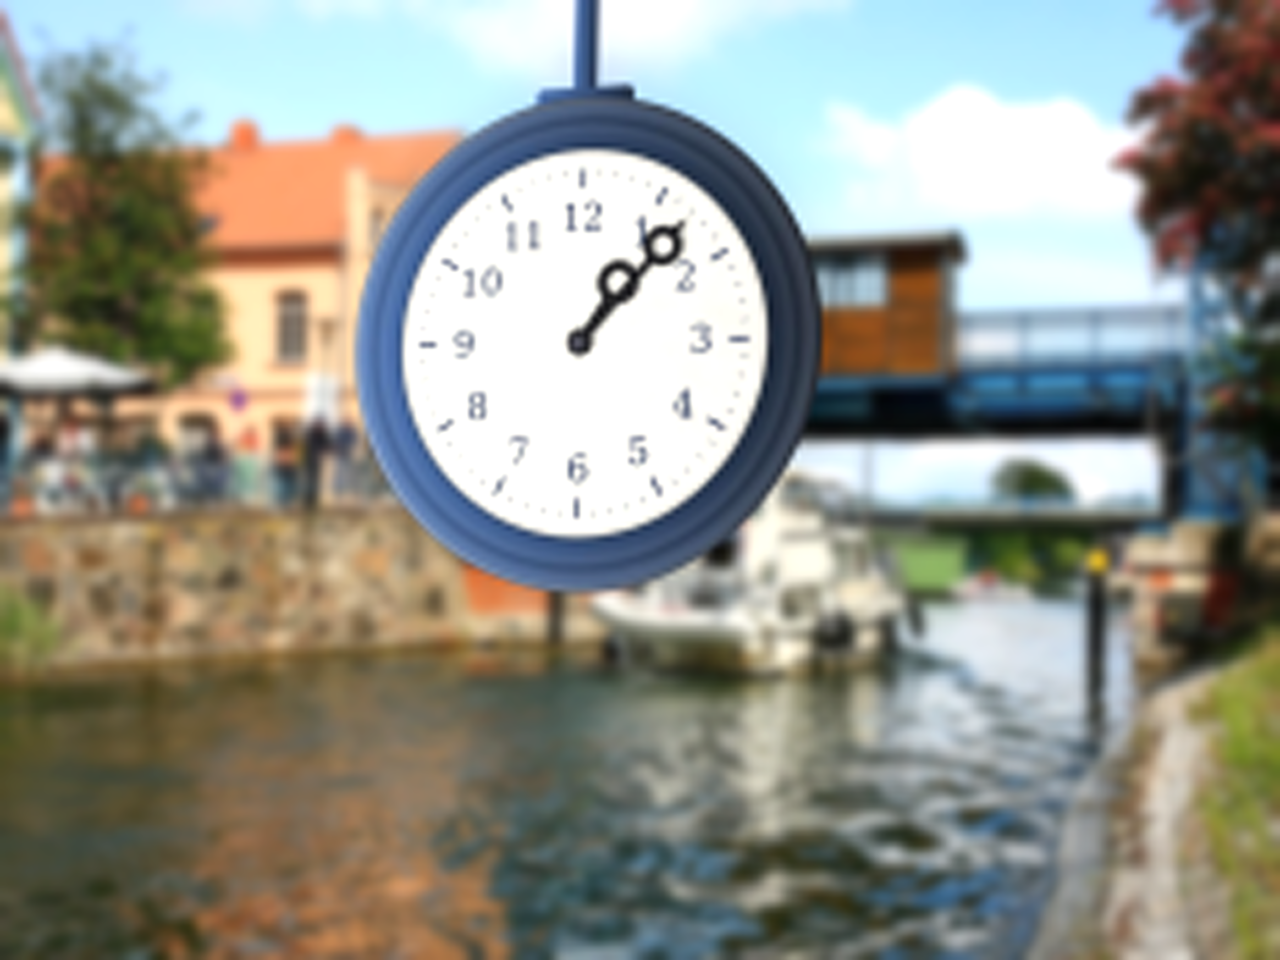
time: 1:07
